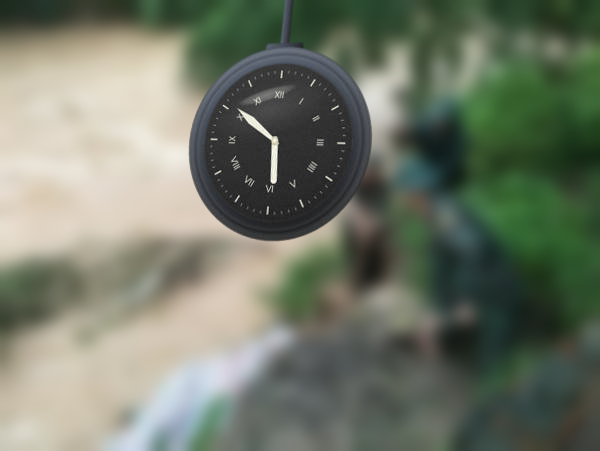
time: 5:51
